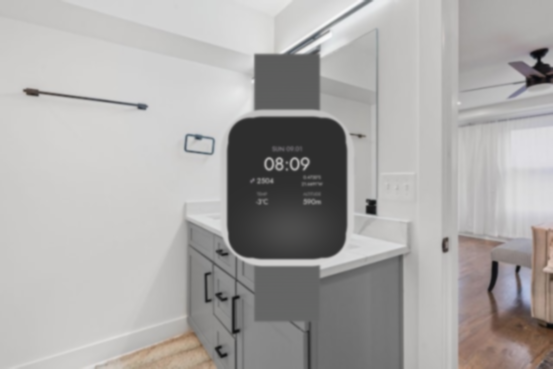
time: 8:09
